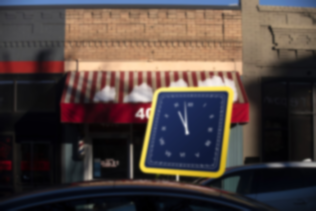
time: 10:58
